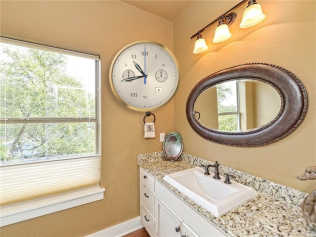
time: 10:43
